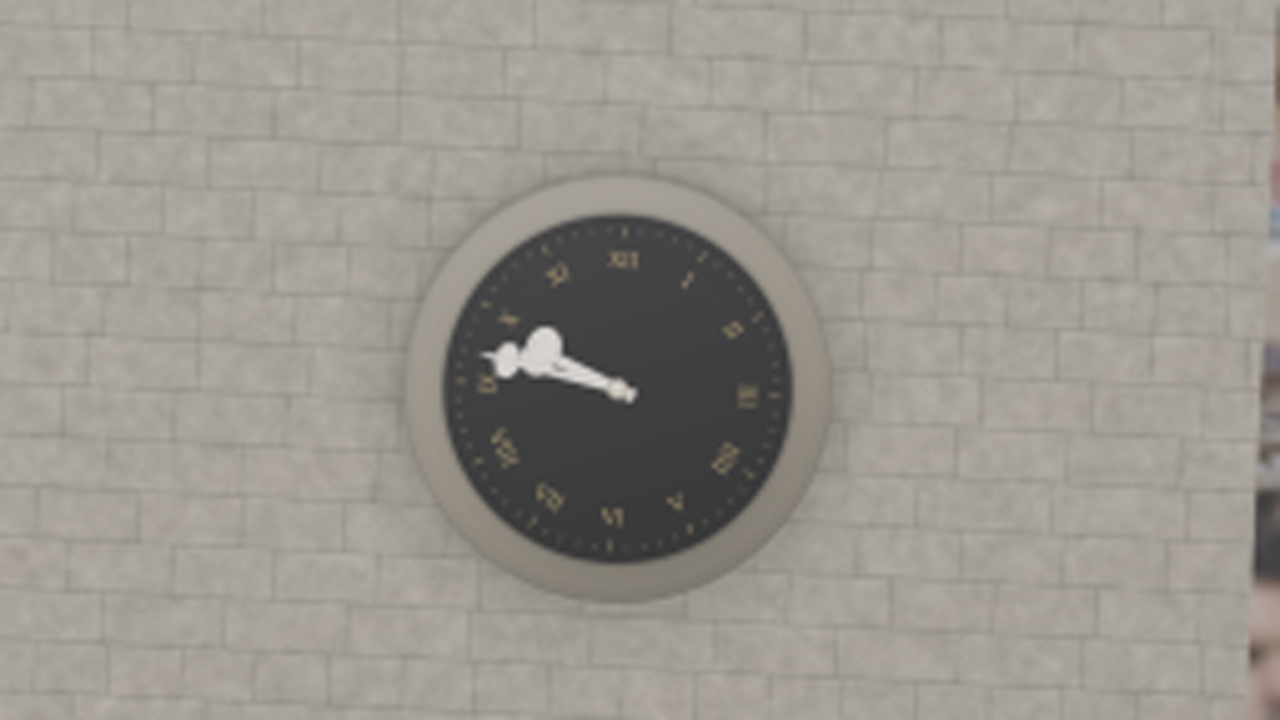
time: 9:47
